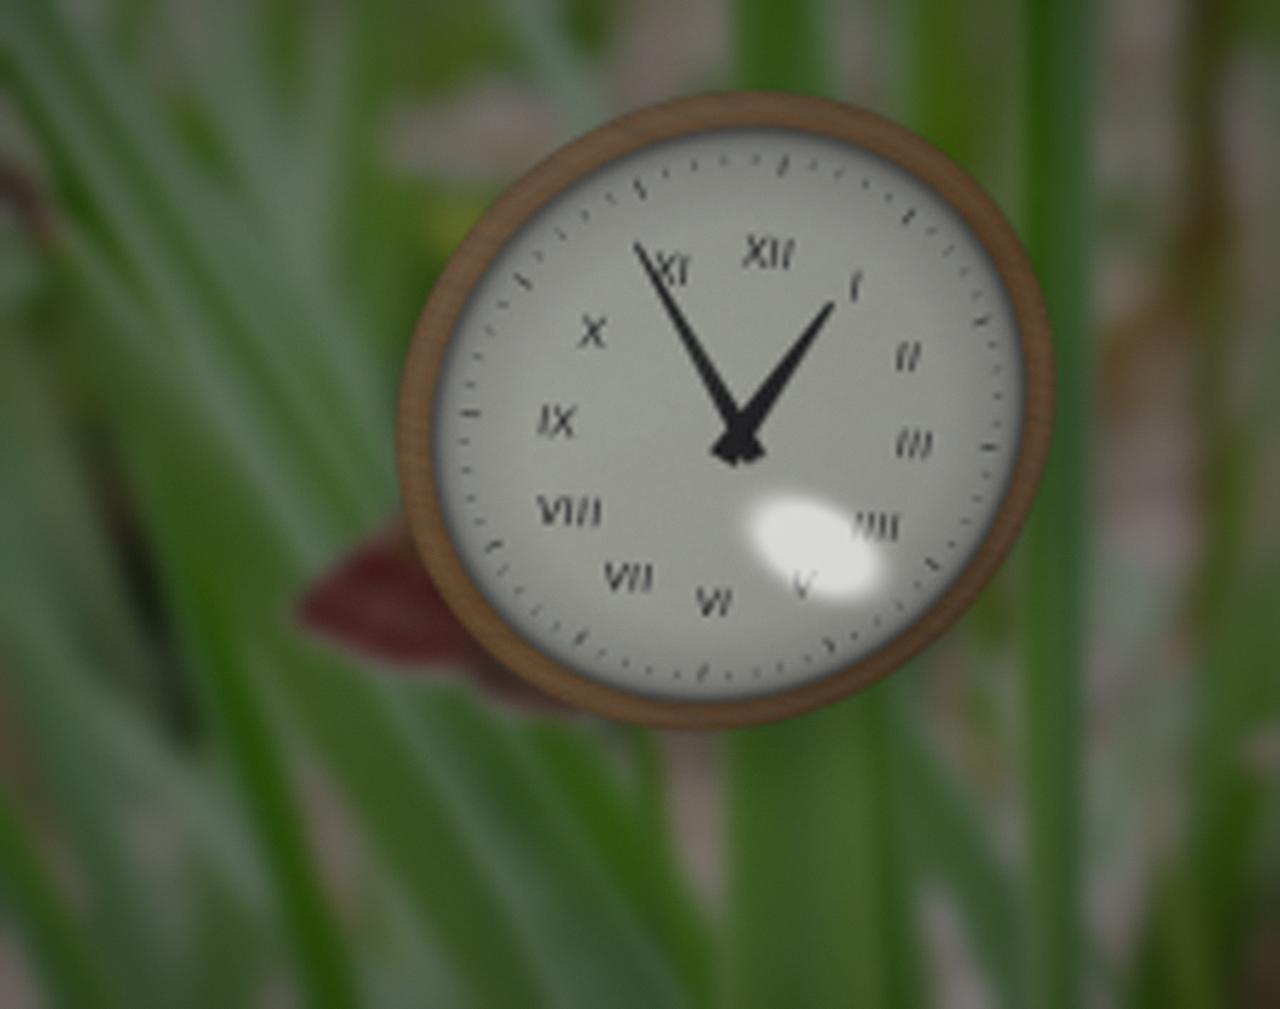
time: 12:54
